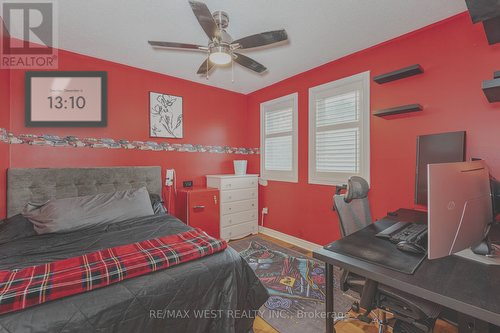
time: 13:10
